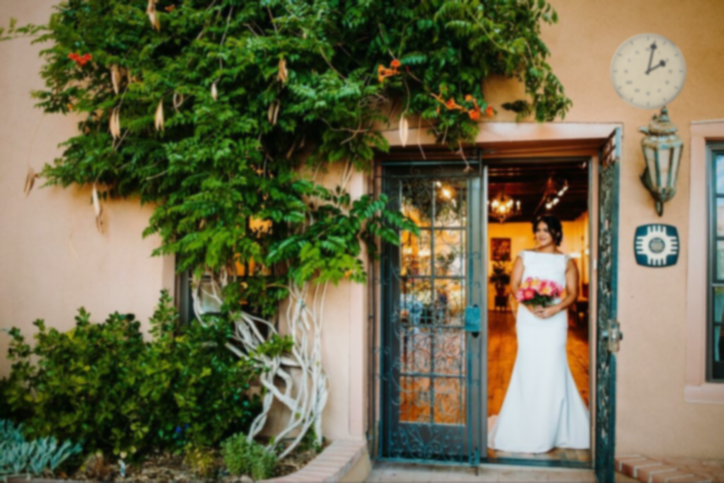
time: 2:02
